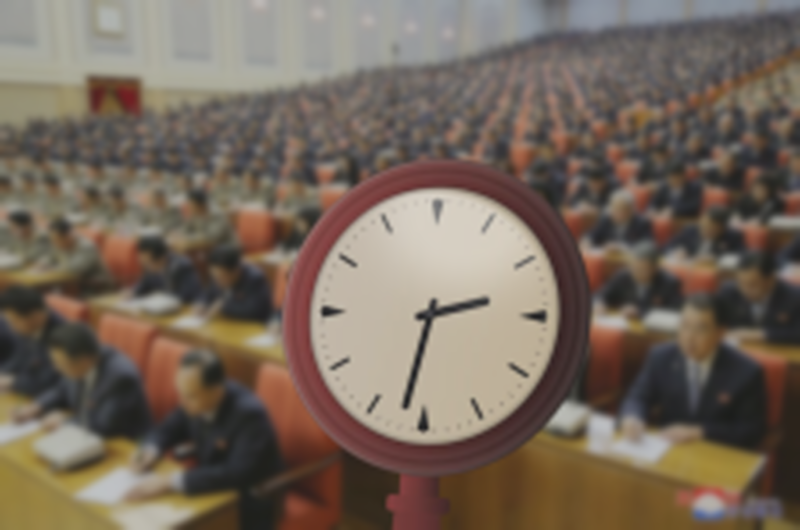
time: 2:32
